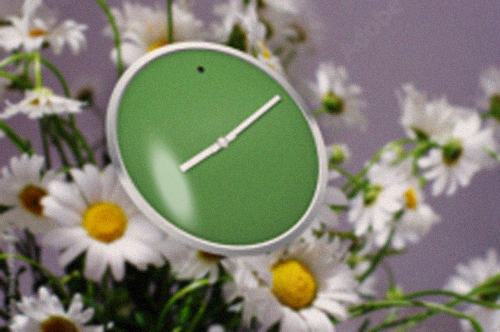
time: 8:10
